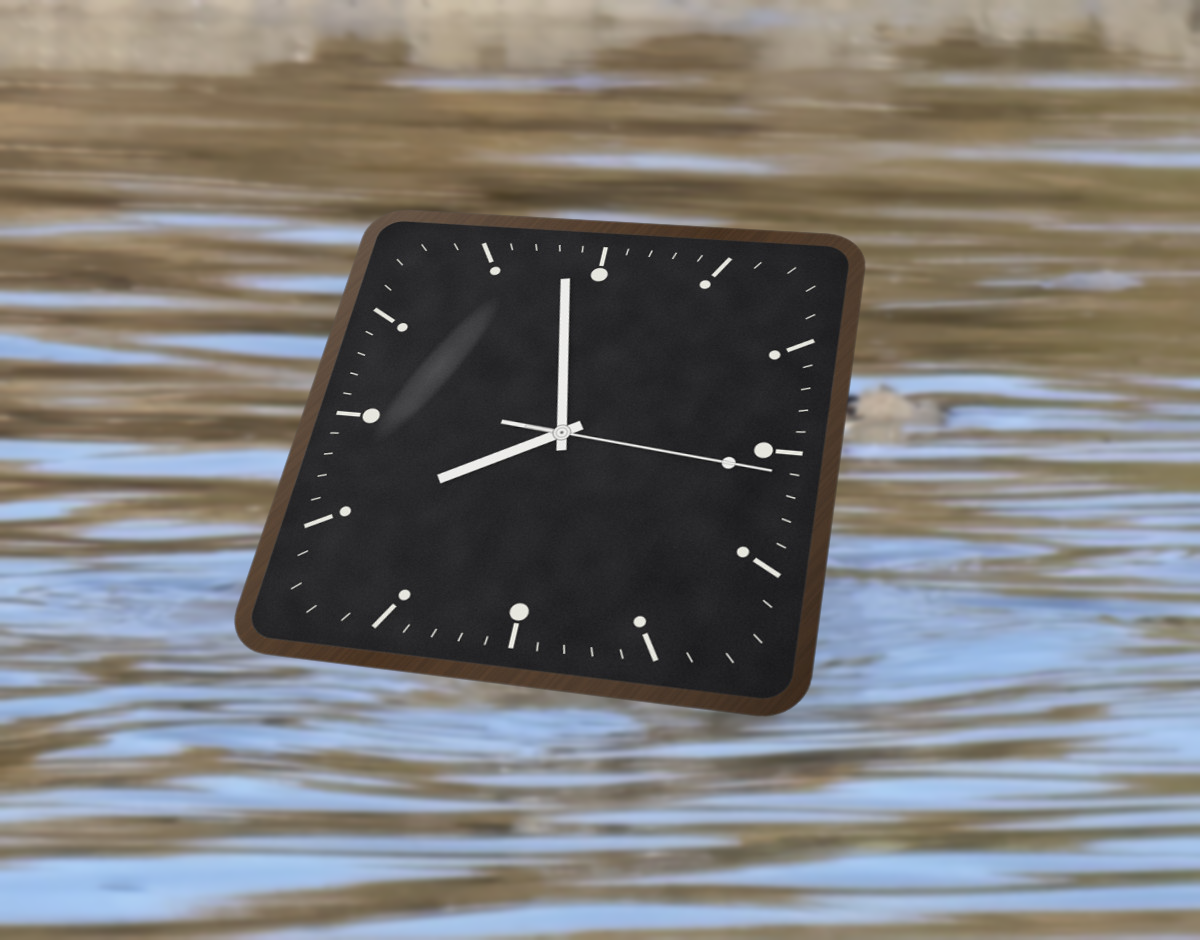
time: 7:58:16
